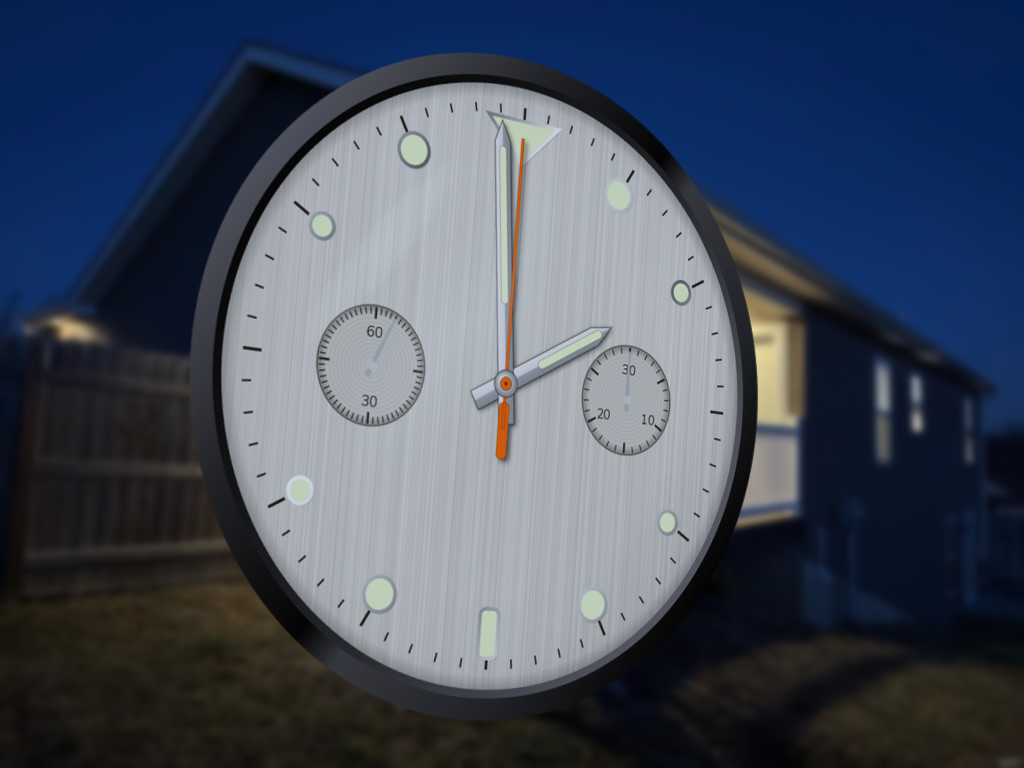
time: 1:59:04
